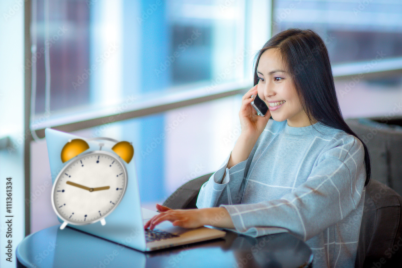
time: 2:48
